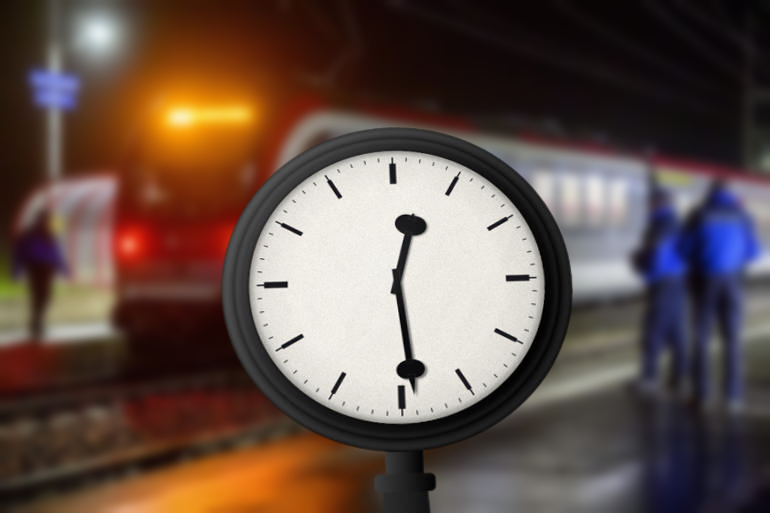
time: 12:29
